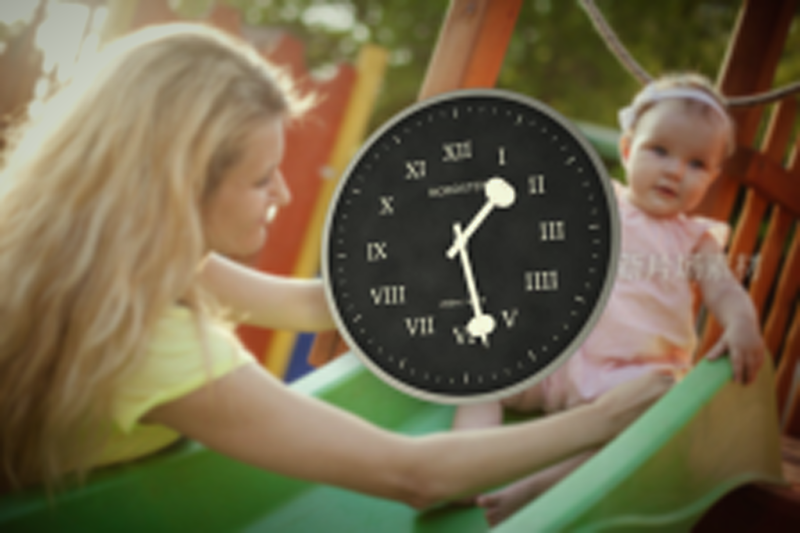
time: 1:28
